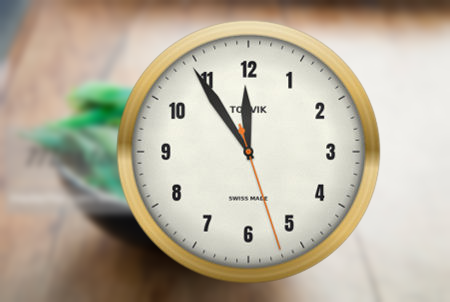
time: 11:54:27
